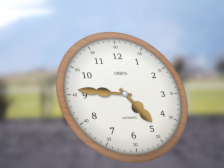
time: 4:46
